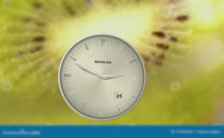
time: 2:49
